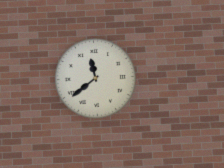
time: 11:39
